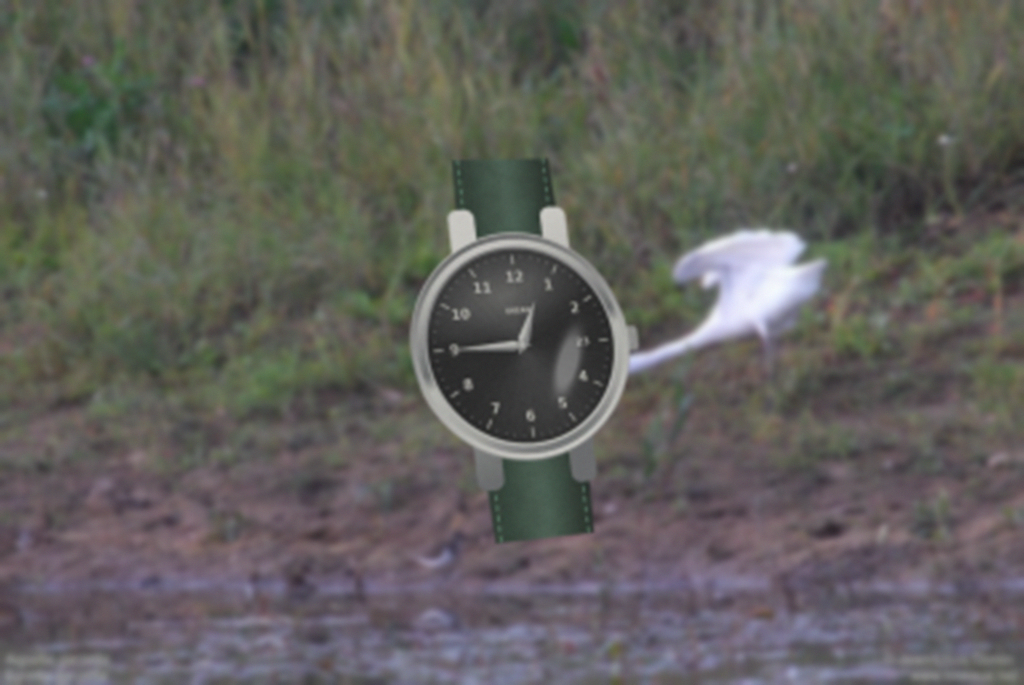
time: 12:45
